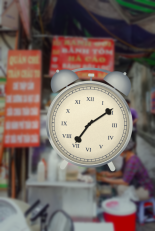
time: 7:09
